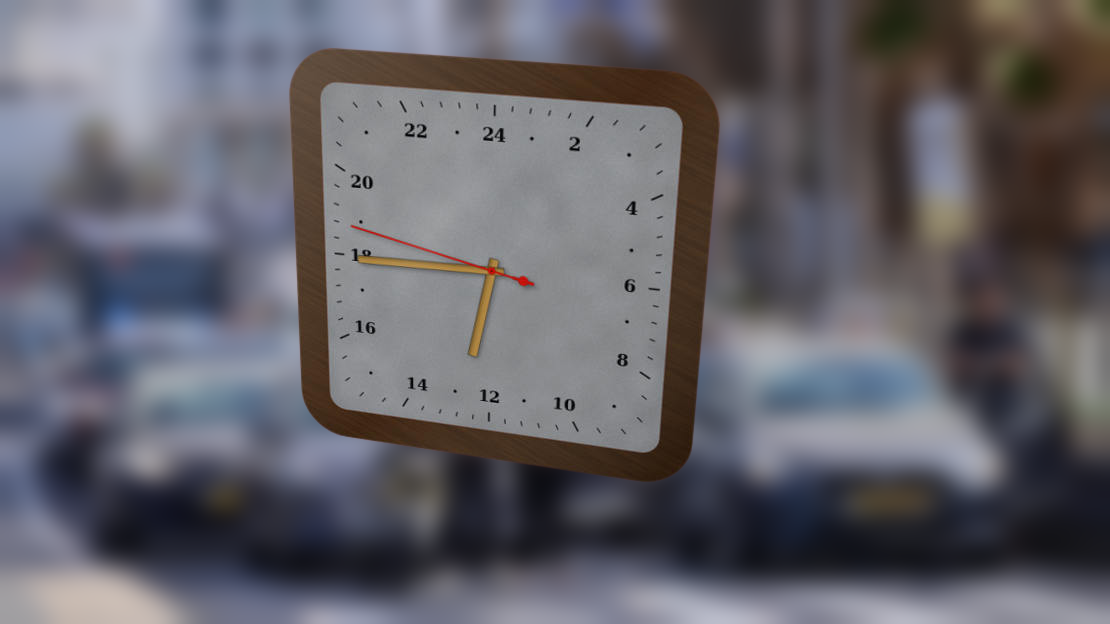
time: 12:44:47
